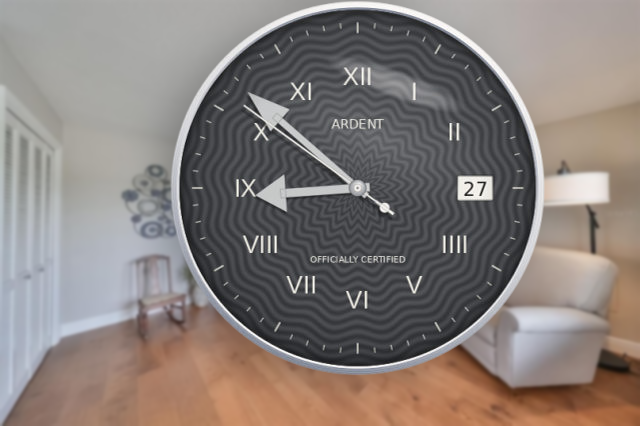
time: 8:51:51
